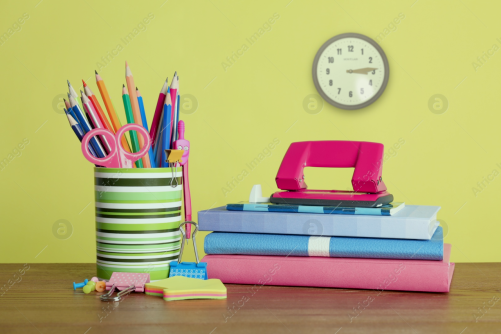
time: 3:14
